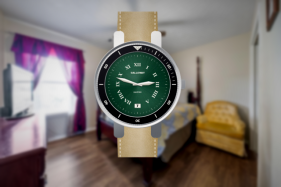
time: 2:48
